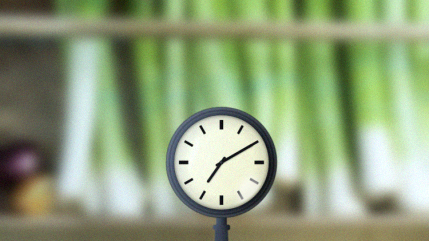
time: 7:10
